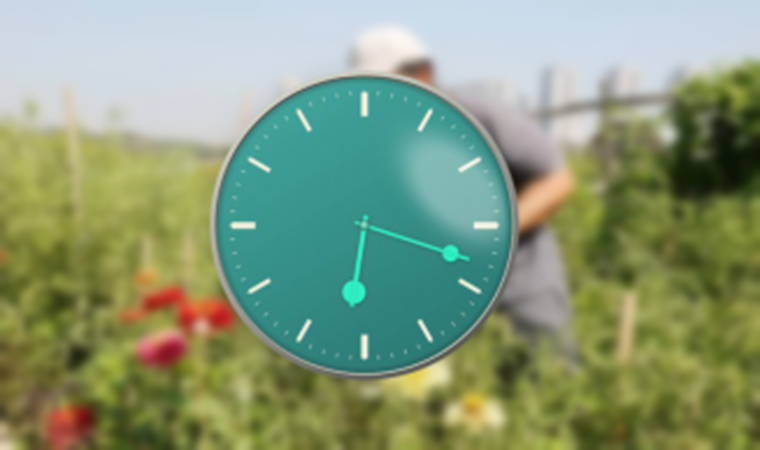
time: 6:18
